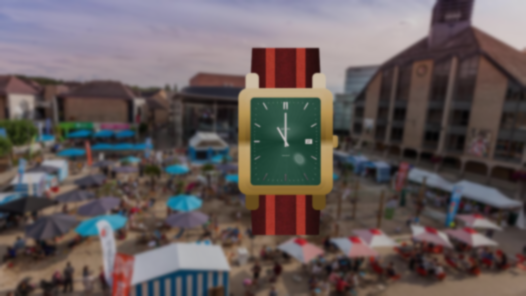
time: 11:00
